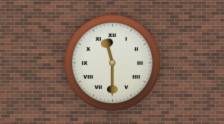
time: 11:30
